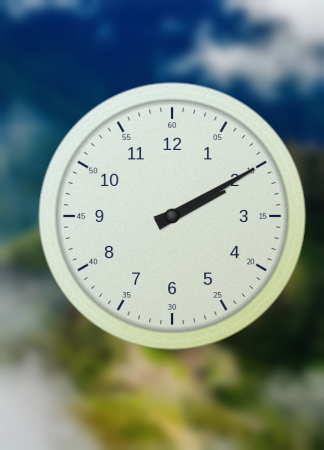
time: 2:10
